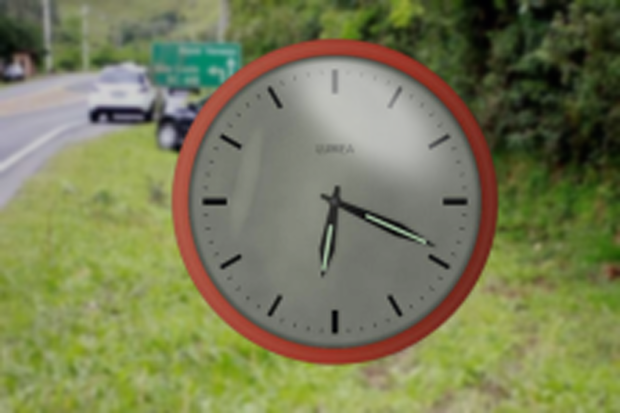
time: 6:19
